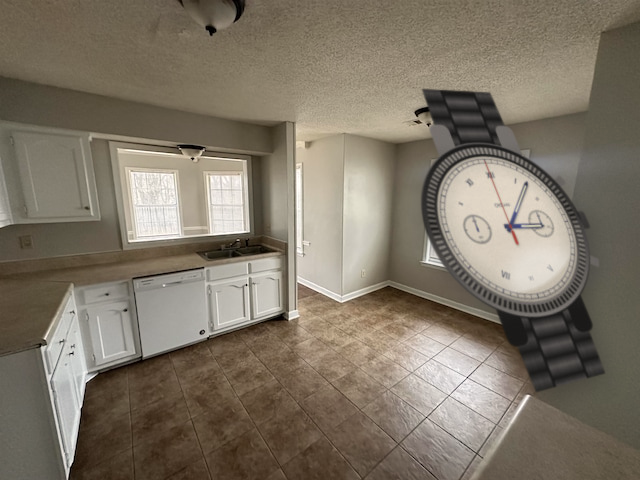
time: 3:07
